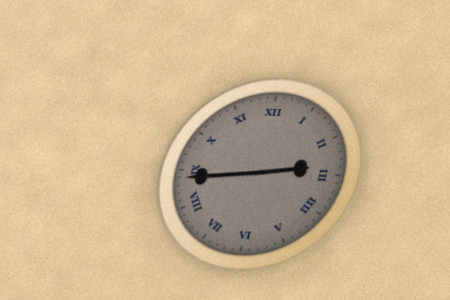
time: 2:44
